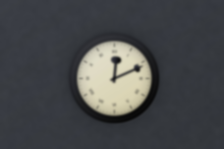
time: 12:11
